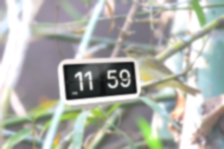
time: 11:59
